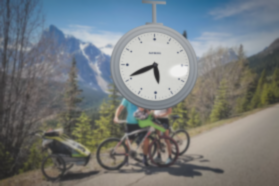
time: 5:41
